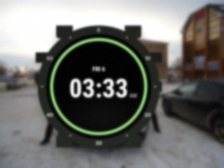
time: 3:33
